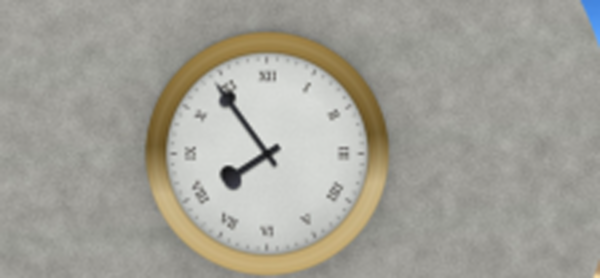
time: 7:54
